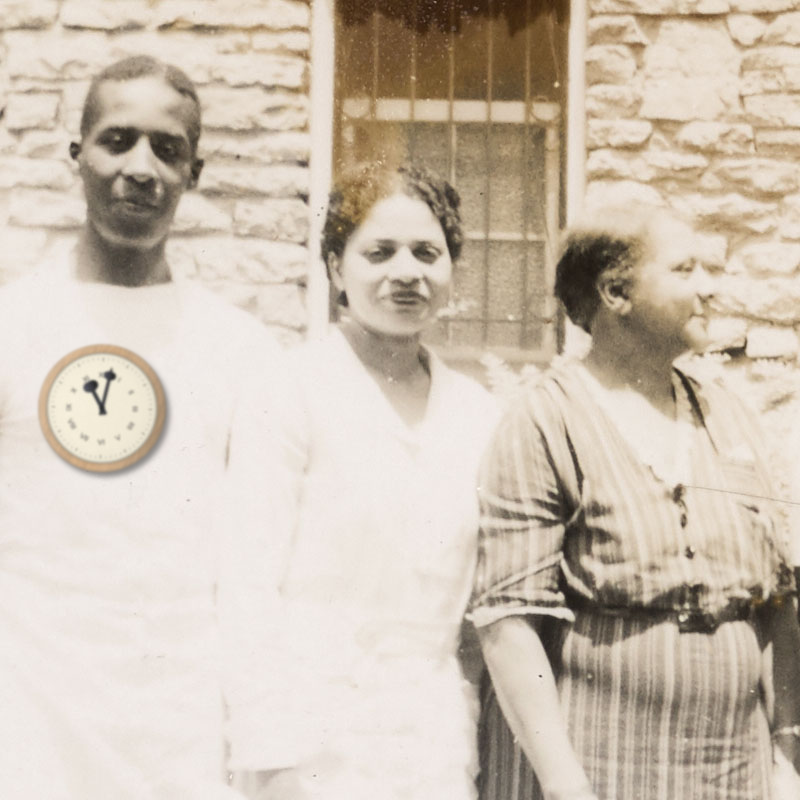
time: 11:02
